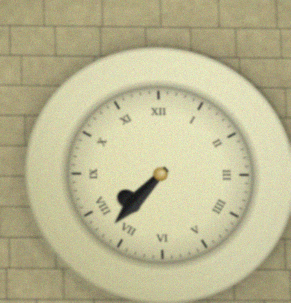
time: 7:37
